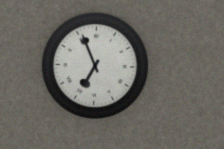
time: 6:56
